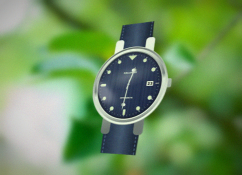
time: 12:31
